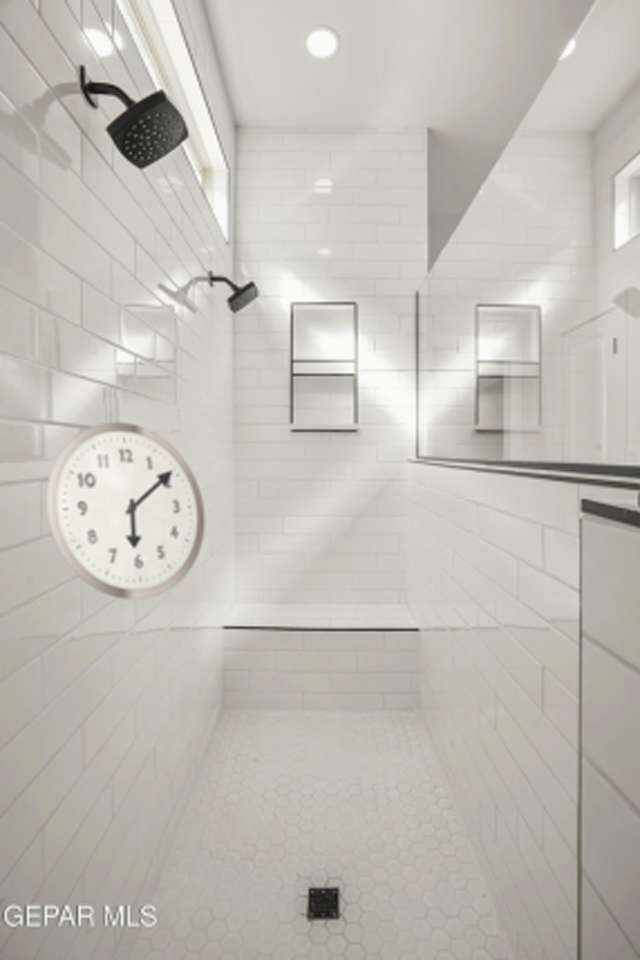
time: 6:09
